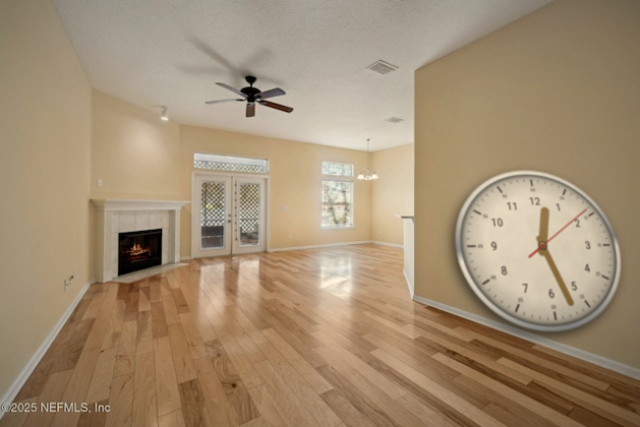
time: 12:27:09
